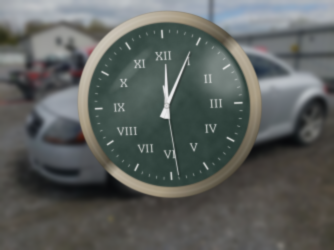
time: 12:04:29
